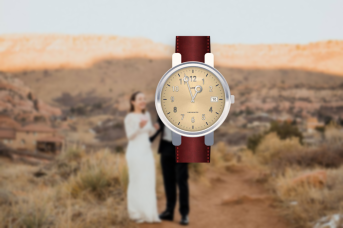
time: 12:57
